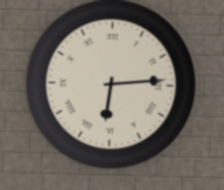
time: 6:14
